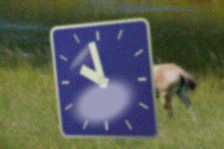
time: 9:58
